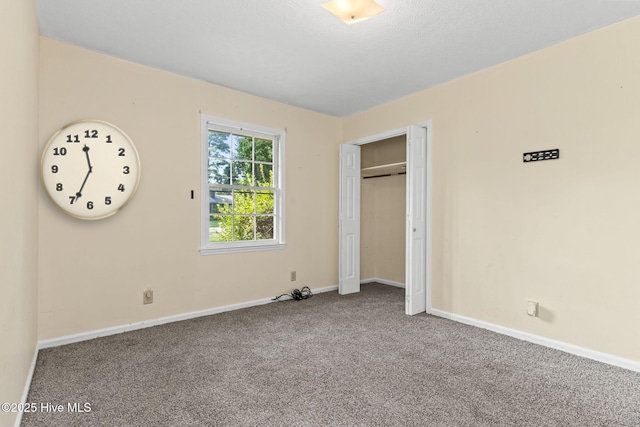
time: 11:34
